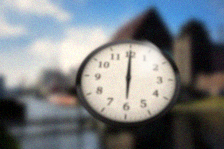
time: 6:00
